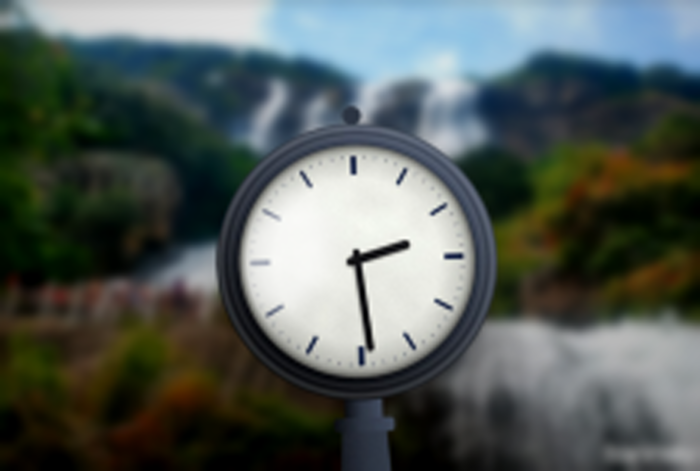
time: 2:29
